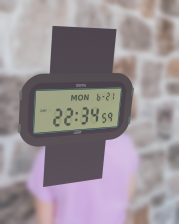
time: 22:34:59
